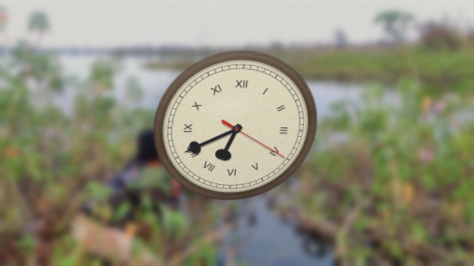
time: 6:40:20
